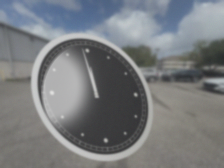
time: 11:59
